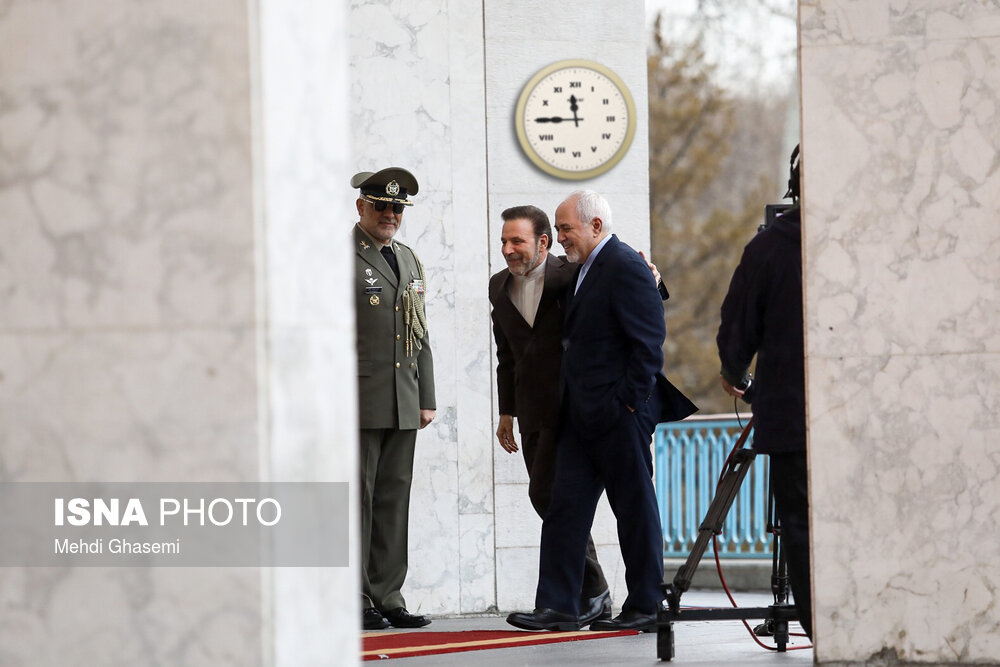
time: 11:45
